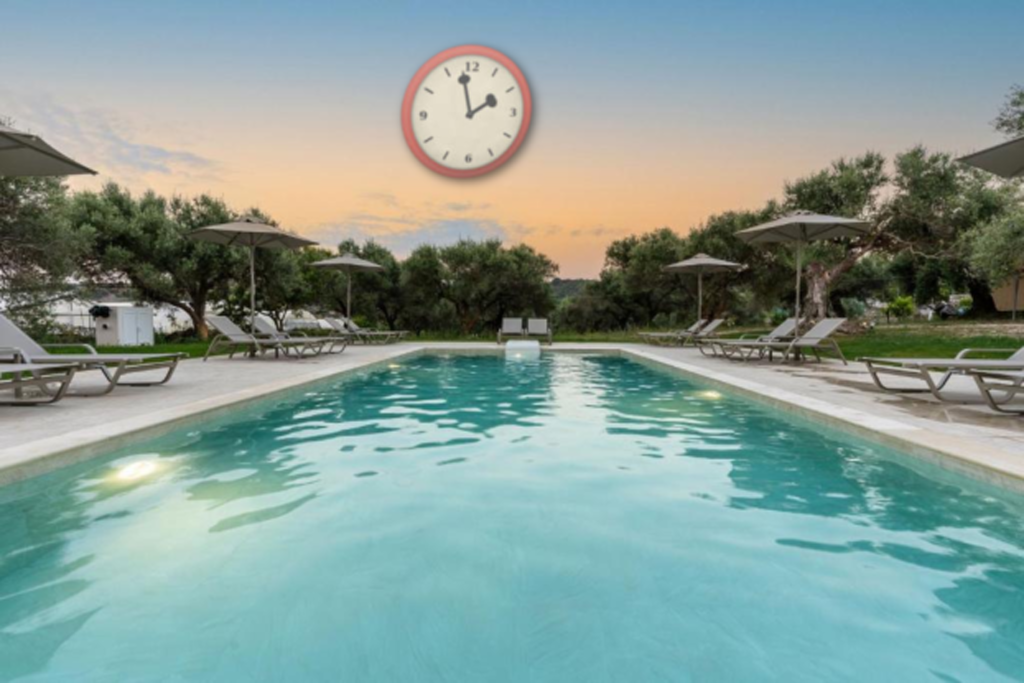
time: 1:58
